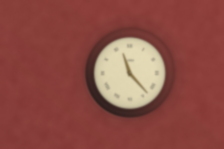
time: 11:23
